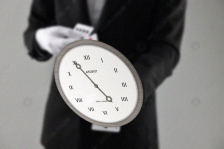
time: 4:55
